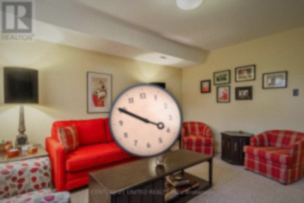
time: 3:50
